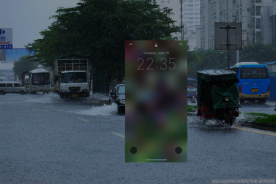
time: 22:35
